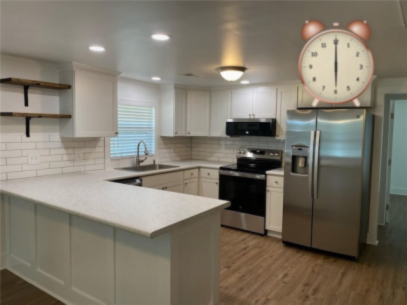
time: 6:00
